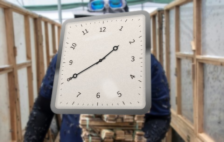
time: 1:40
